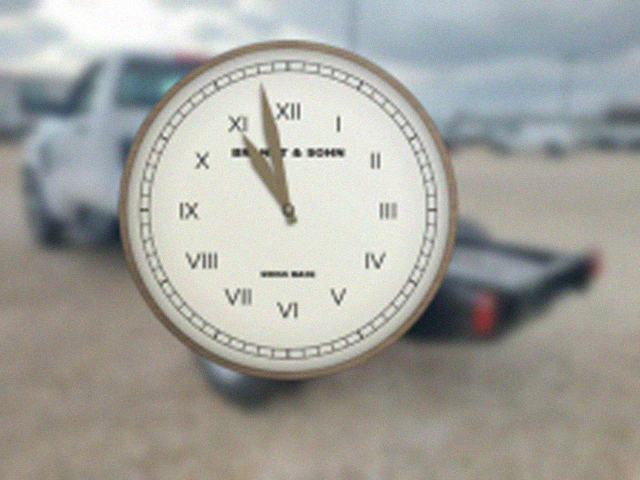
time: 10:58
